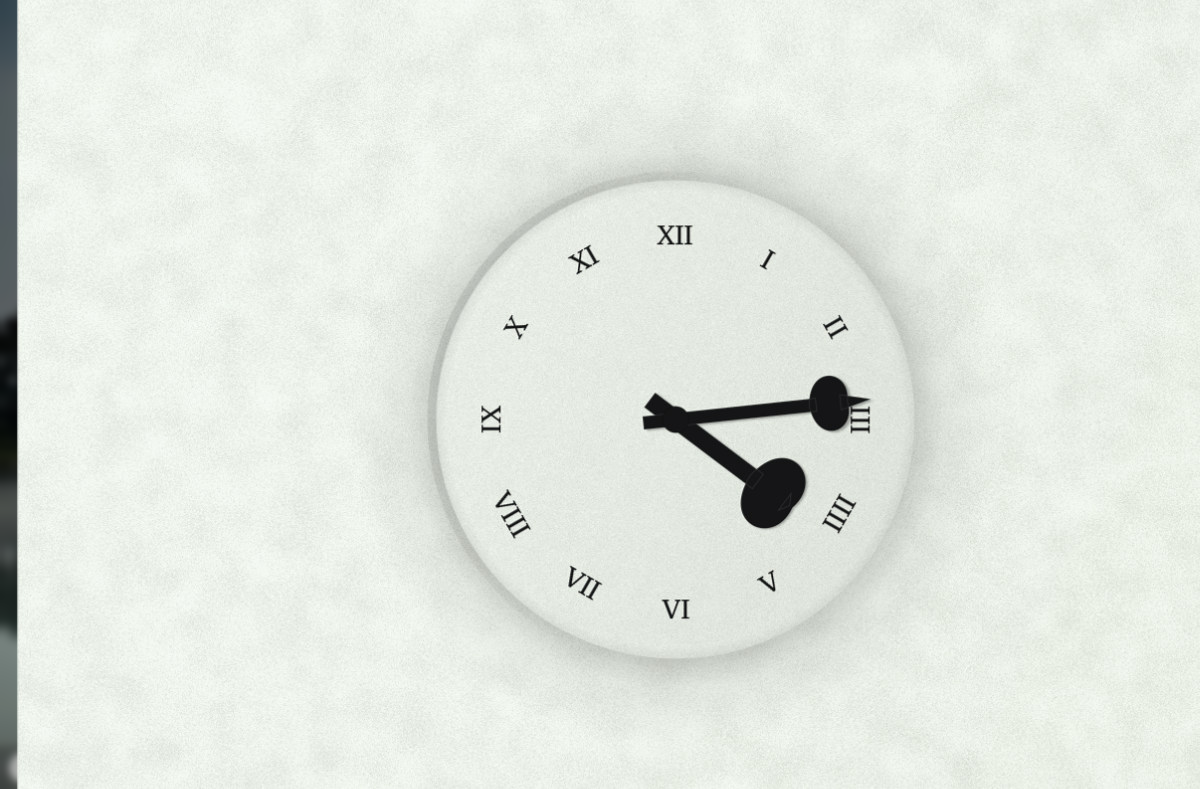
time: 4:14
